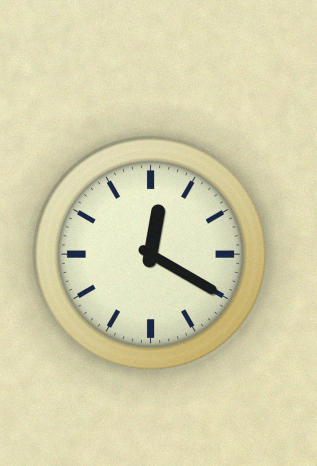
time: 12:20
